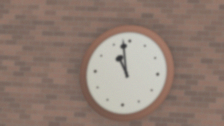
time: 10:58
